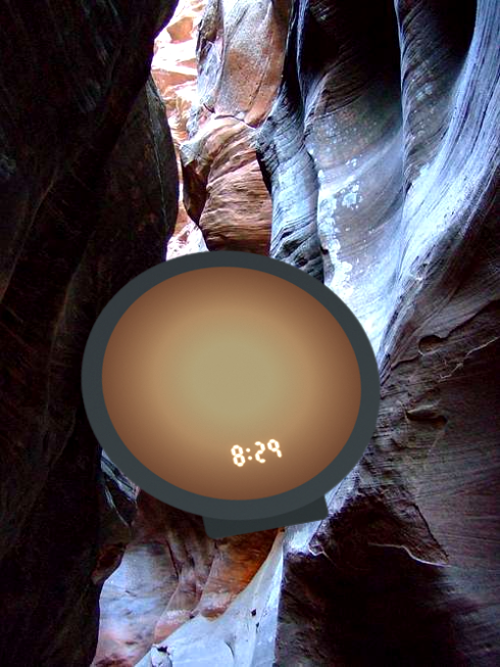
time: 8:29
